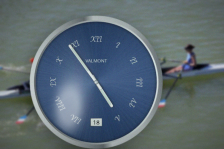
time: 4:54
